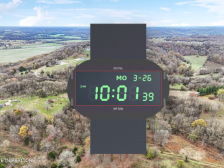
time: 10:01:39
